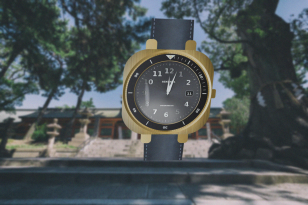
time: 12:03
